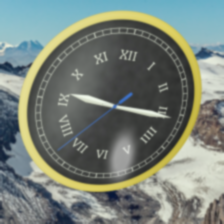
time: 9:15:37
